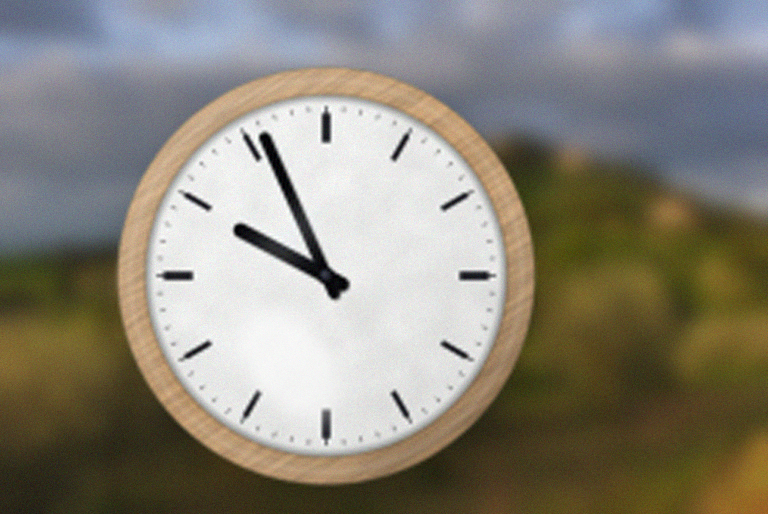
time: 9:56
